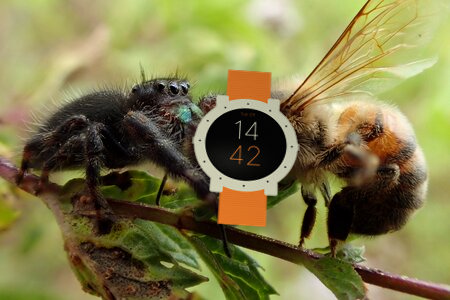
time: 14:42
